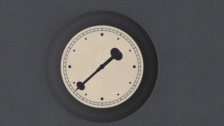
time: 1:38
